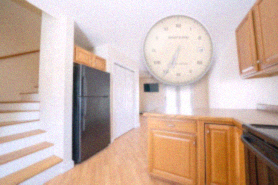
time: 6:35
